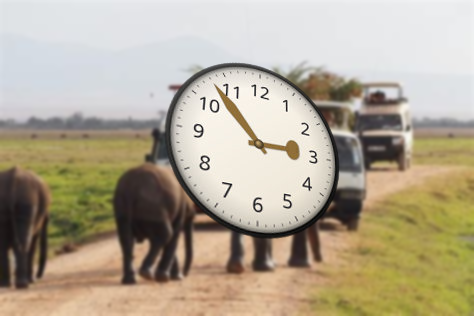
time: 2:53
